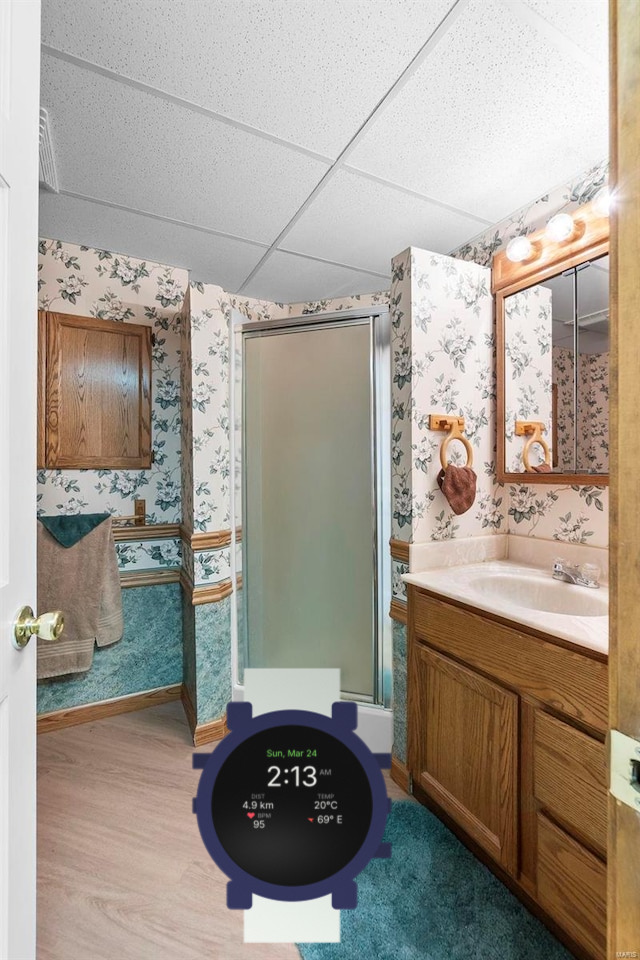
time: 2:13
